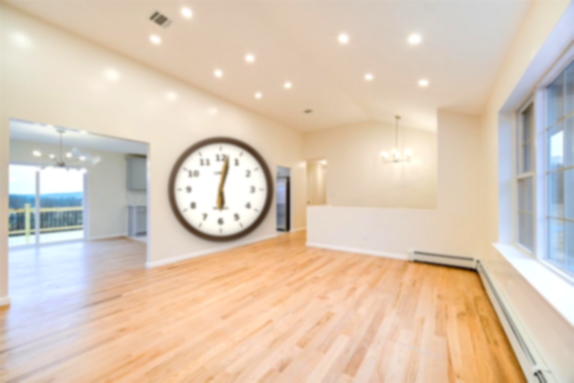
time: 6:02
